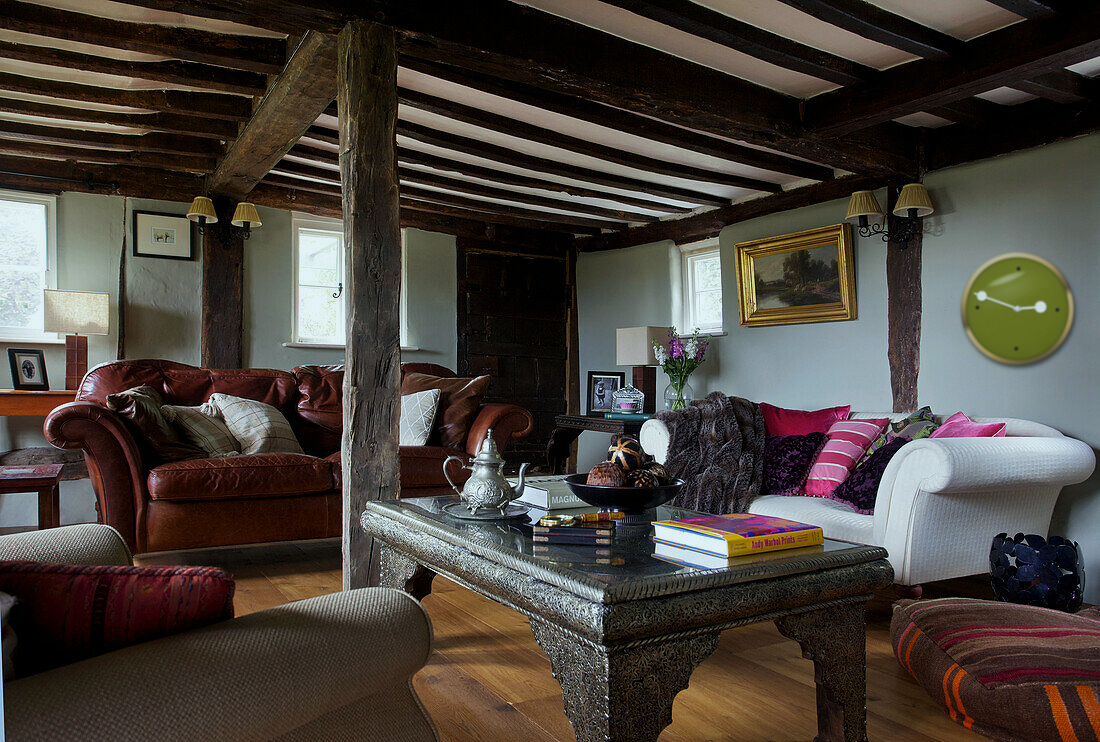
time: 2:48
